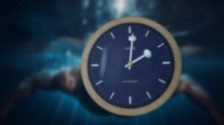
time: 2:01
